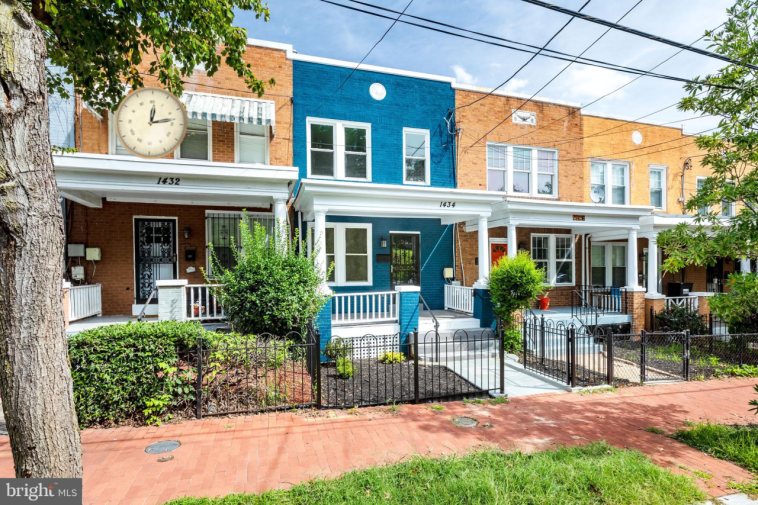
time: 12:13
